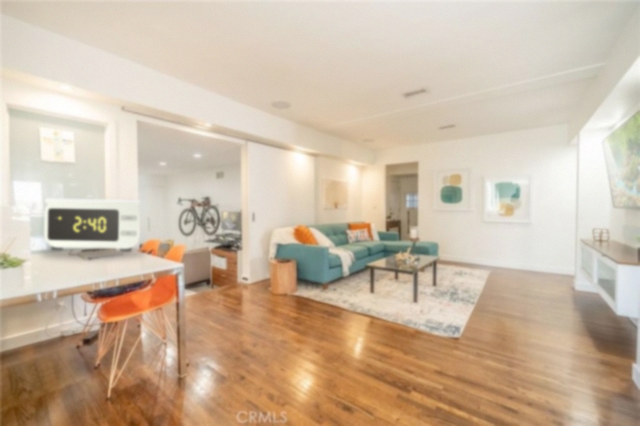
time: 2:40
